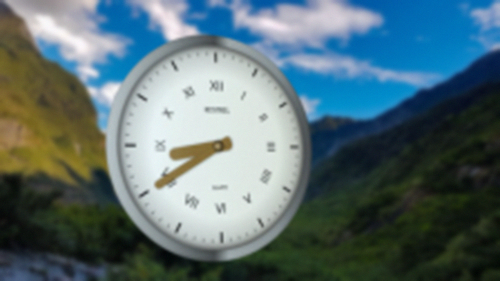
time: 8:40
